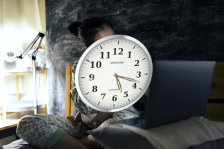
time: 5:18
